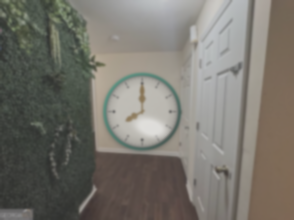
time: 8:00
